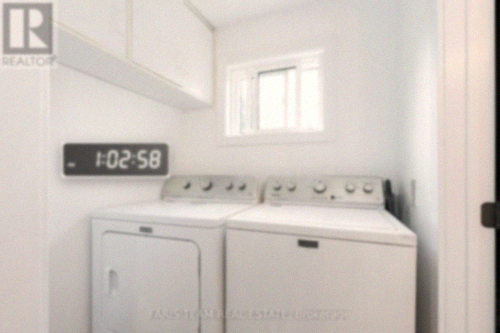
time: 1:02:58
